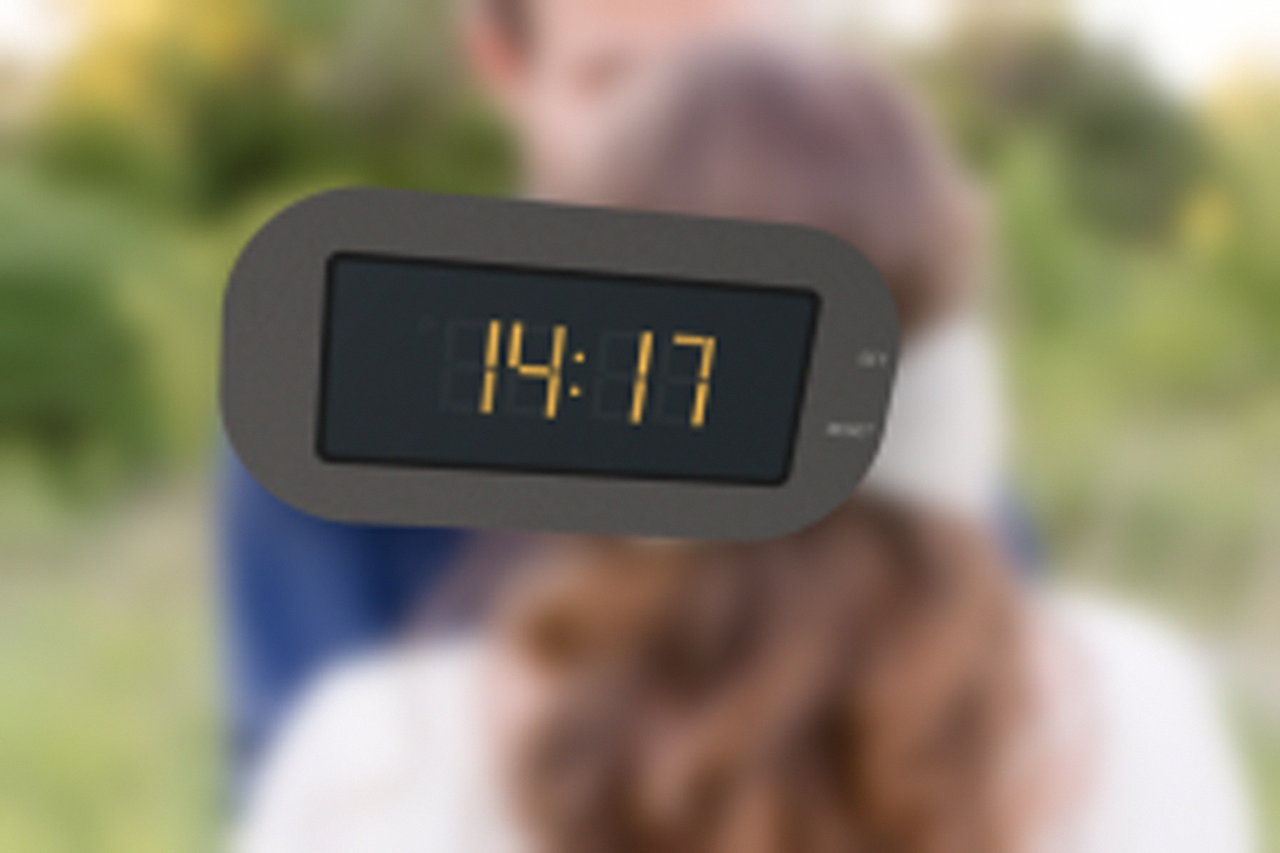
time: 14:17
